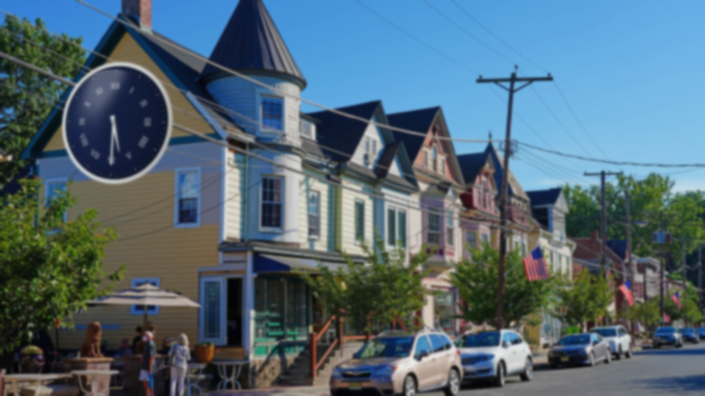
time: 5:30
